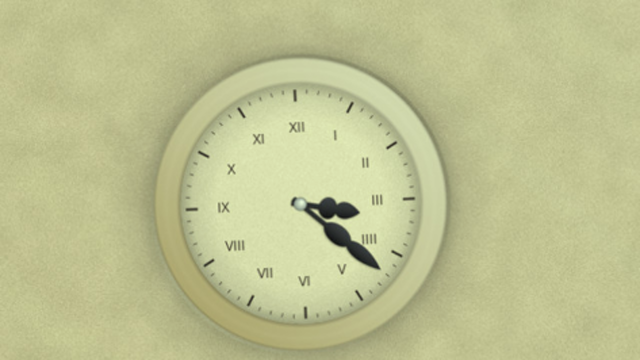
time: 3:22
